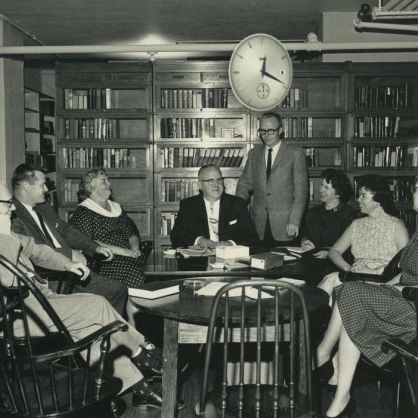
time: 12:19
